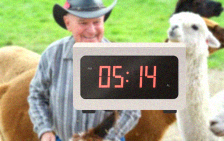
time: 5:14
